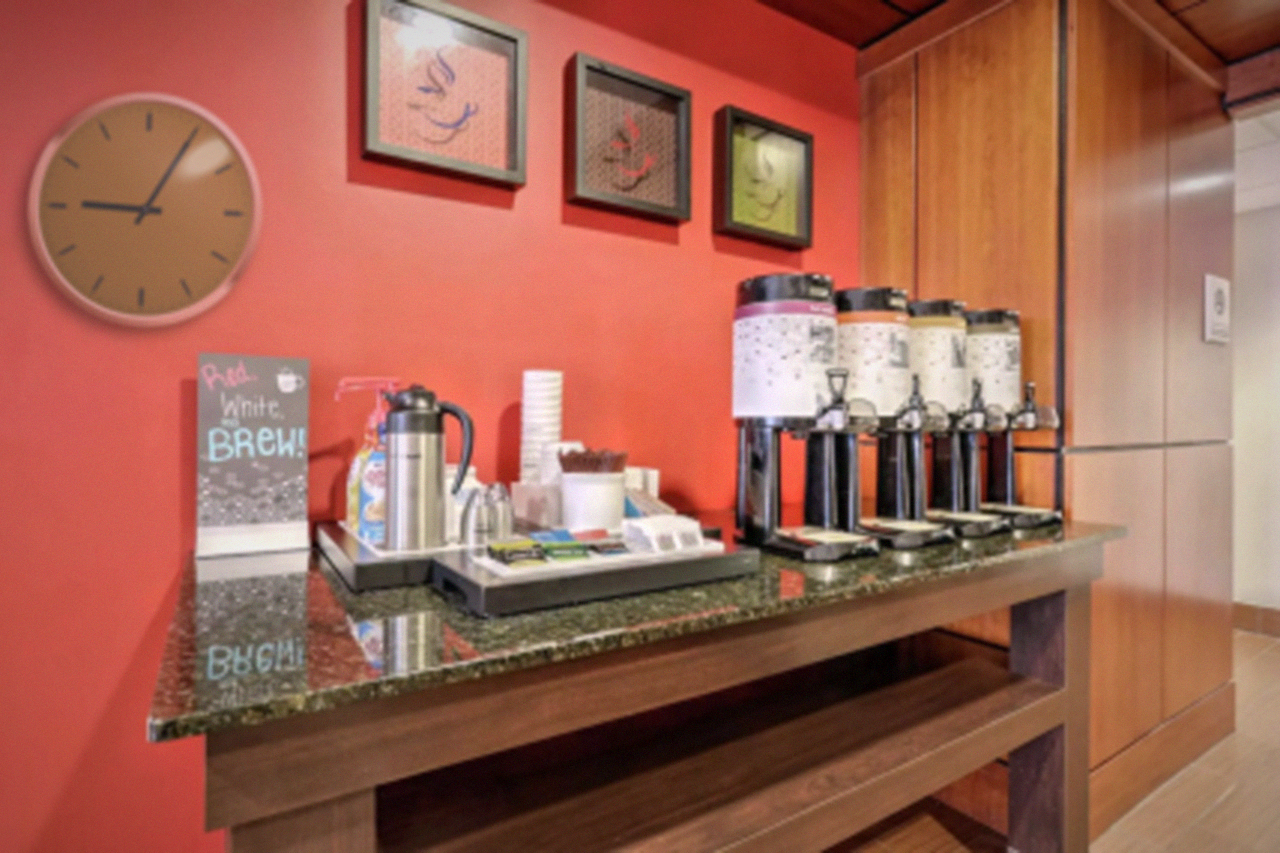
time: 9:05
